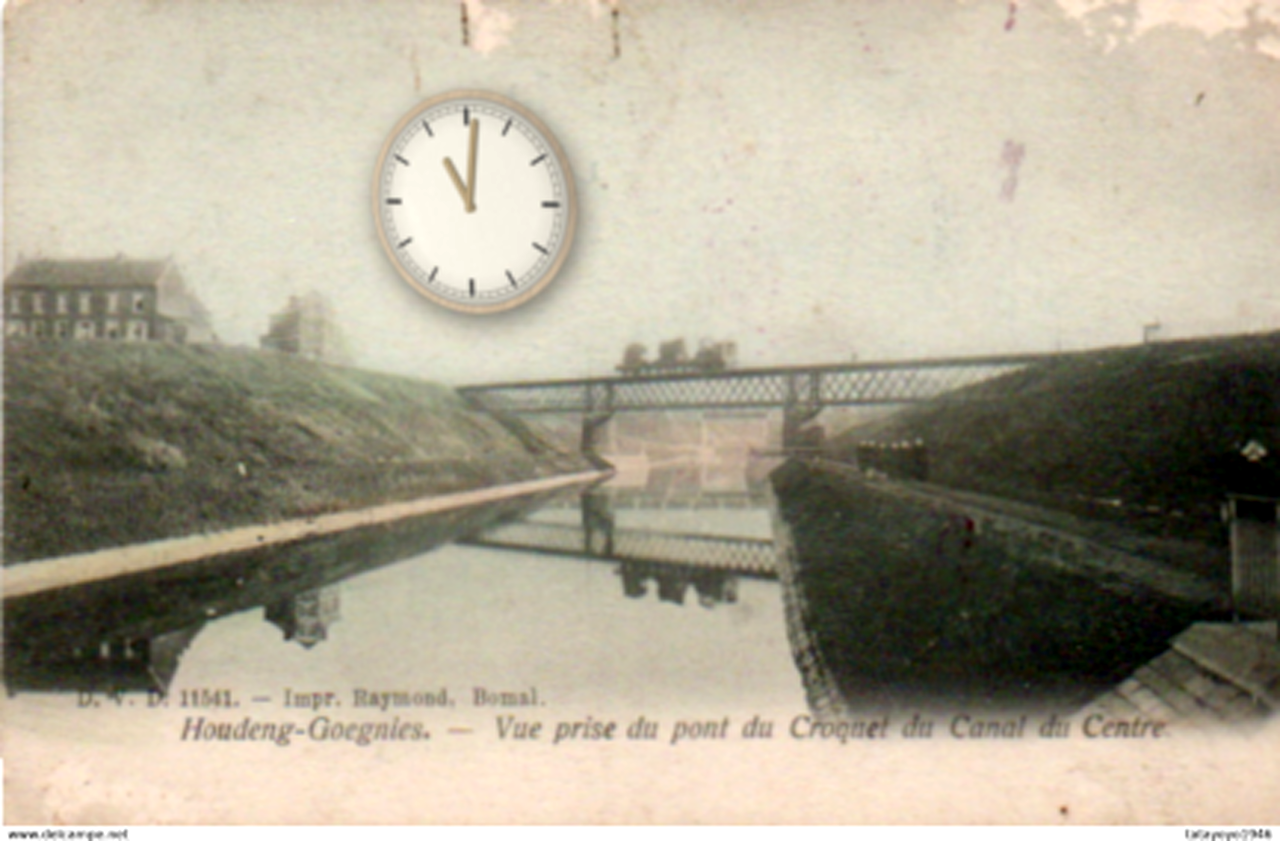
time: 11:01
